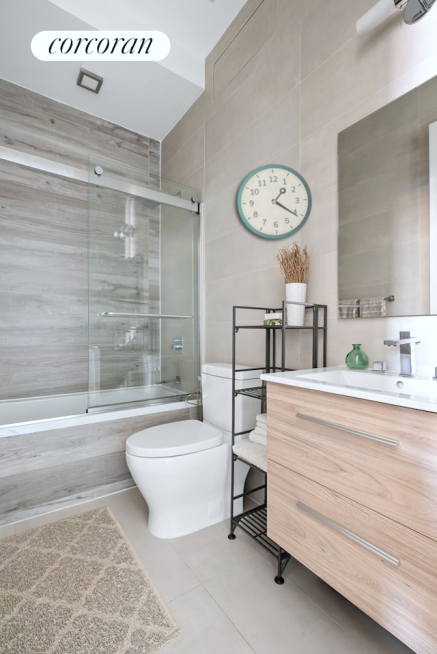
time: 1:21
